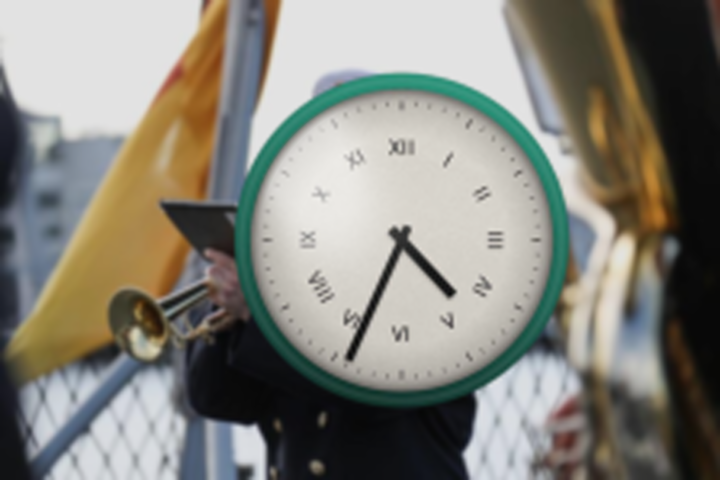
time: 4:34
